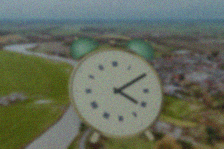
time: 4:10
